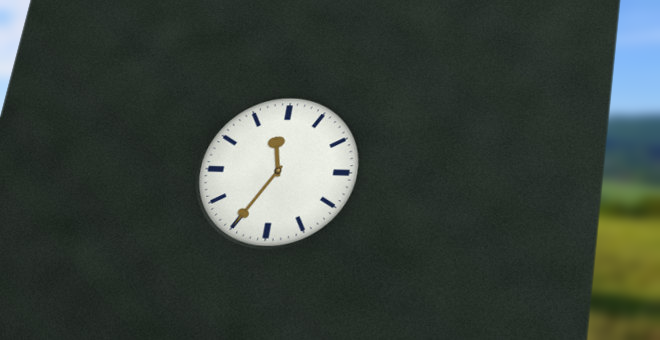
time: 11:35
